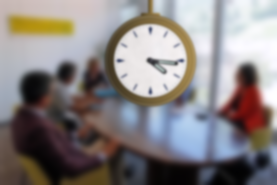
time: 4:16
